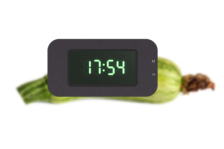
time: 17:54
